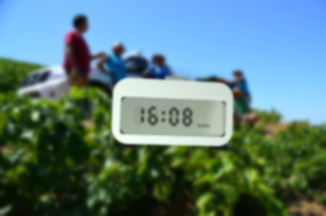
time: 16:08
